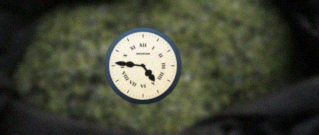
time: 4:46
